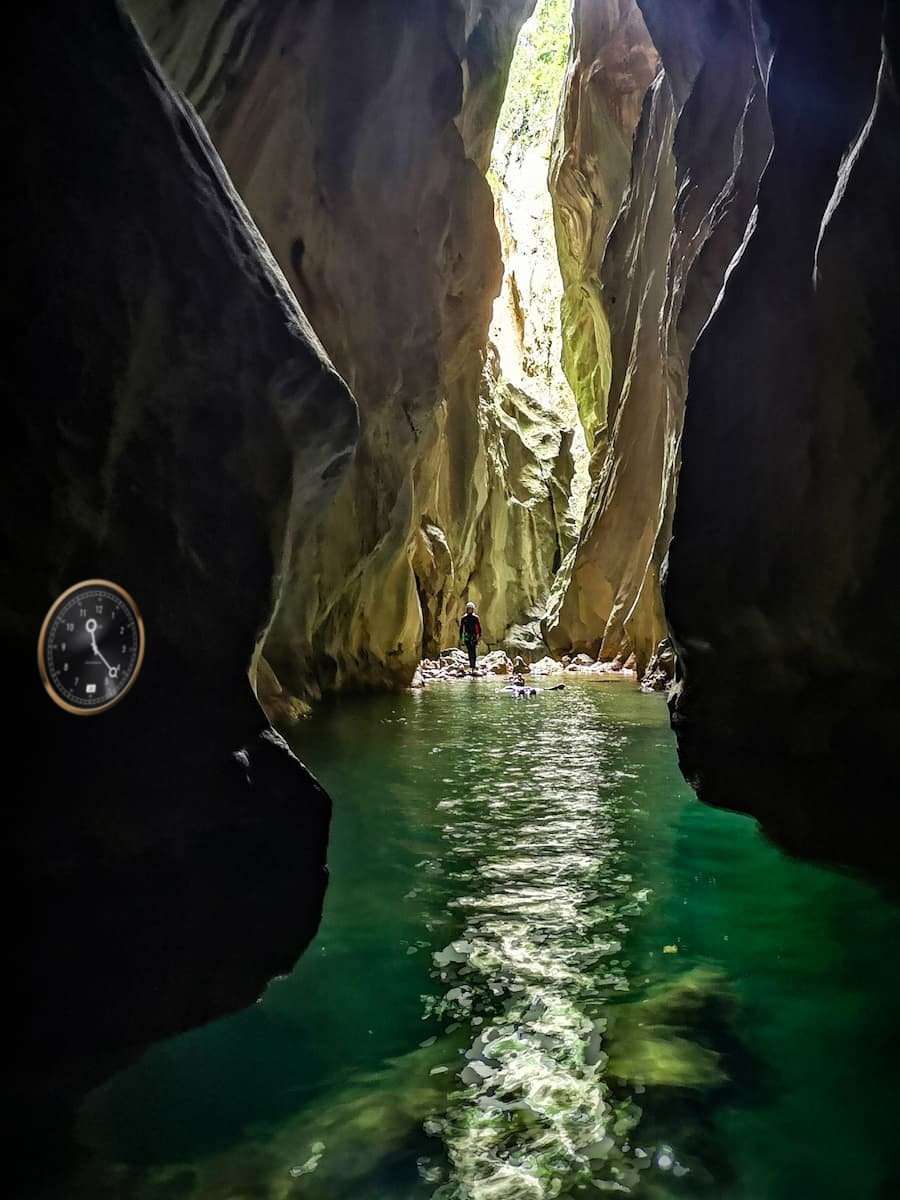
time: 11:22
